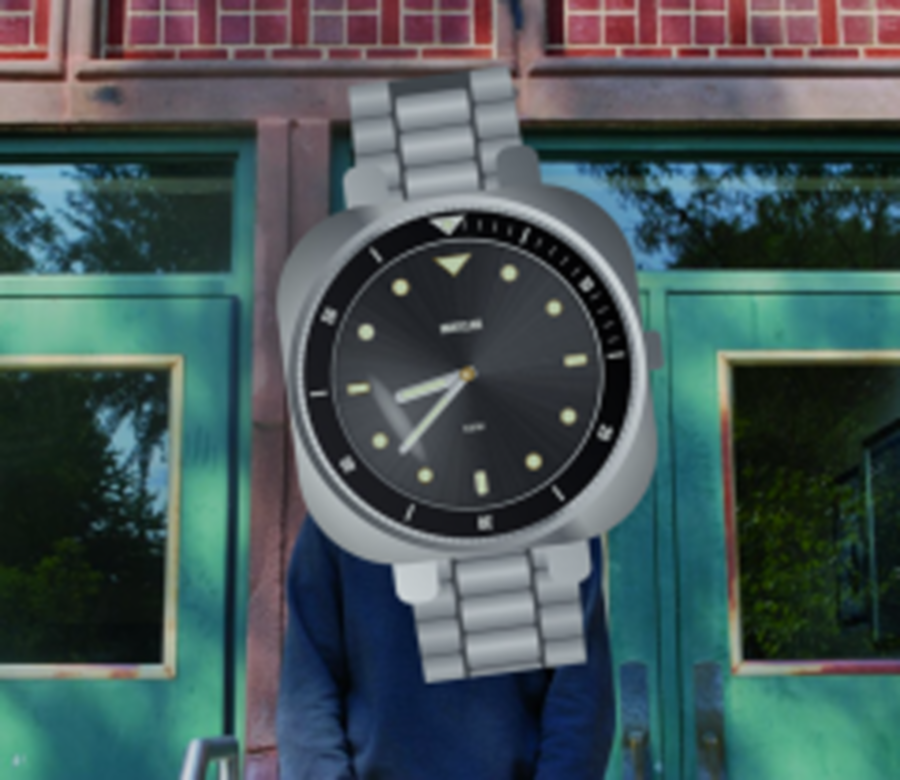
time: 8:38
